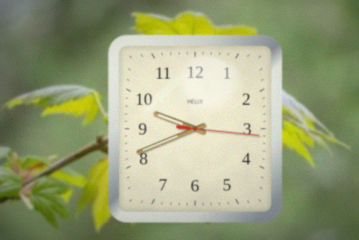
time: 9:41:16
